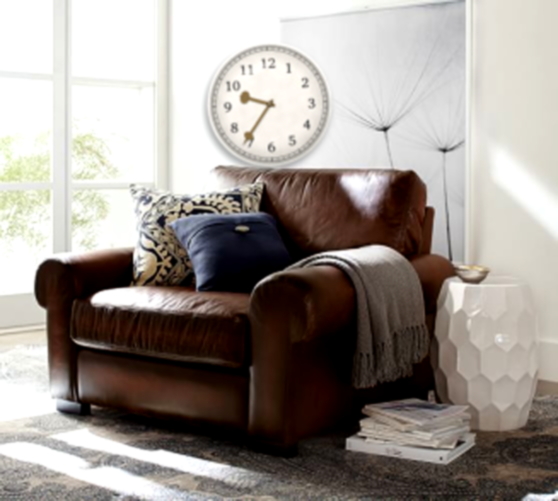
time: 9:36
